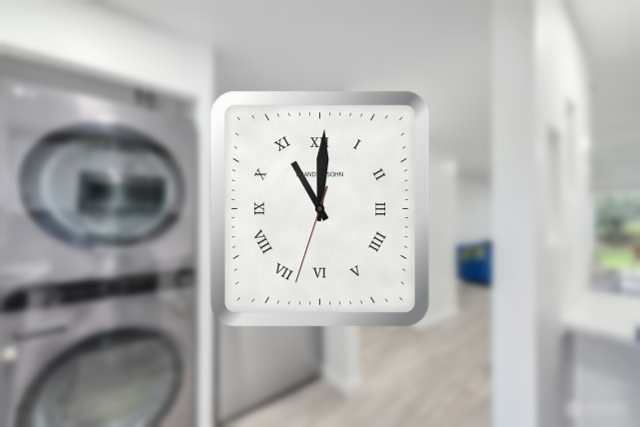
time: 11:00:33
